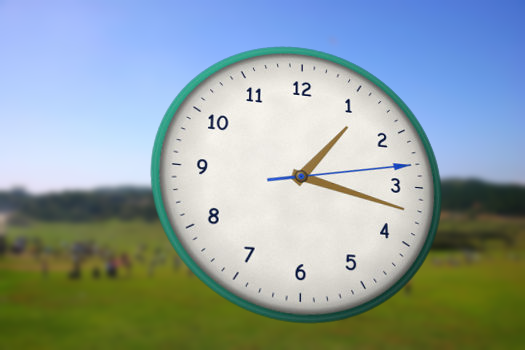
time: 1:17:13
